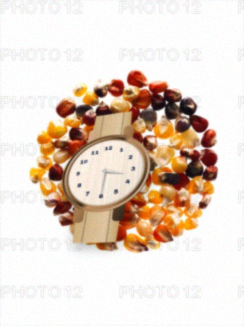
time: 3:30
